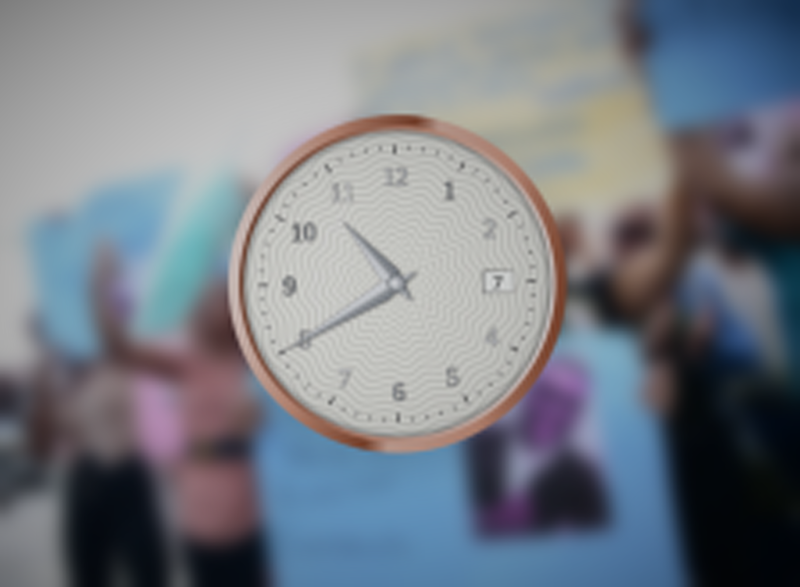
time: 10:40
